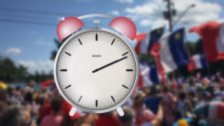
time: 2:11
